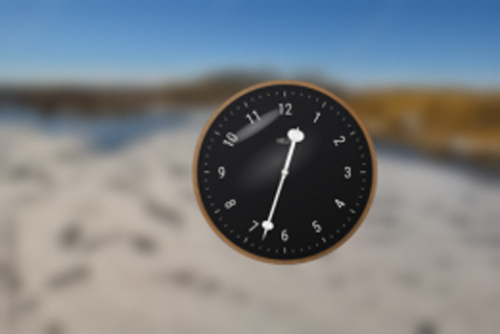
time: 12:33
